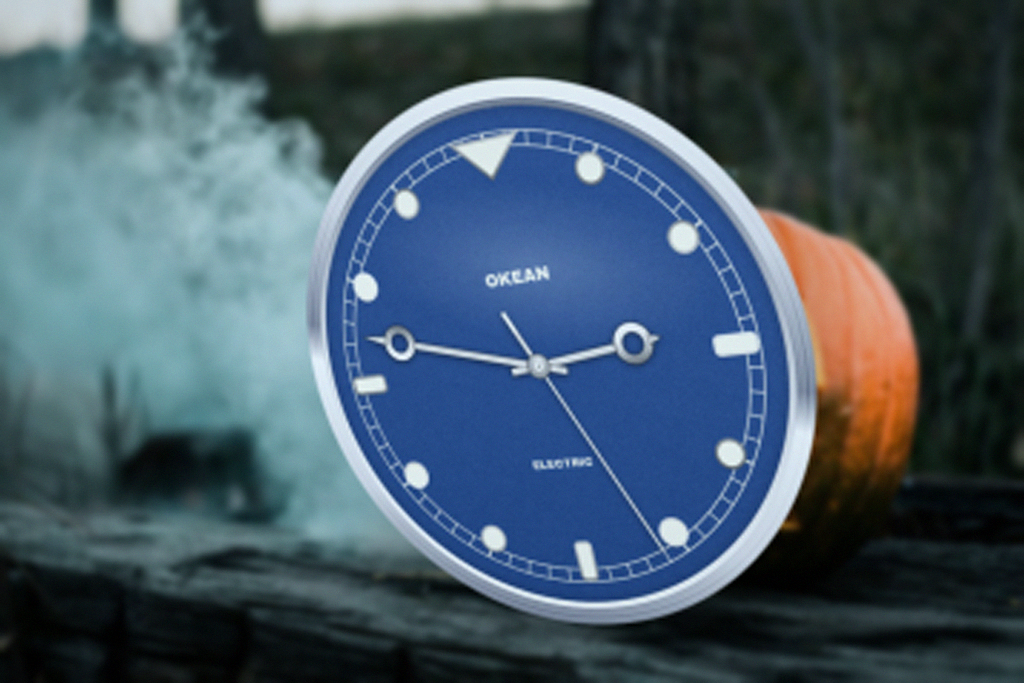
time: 2:47:26
